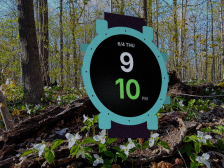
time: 9:10
